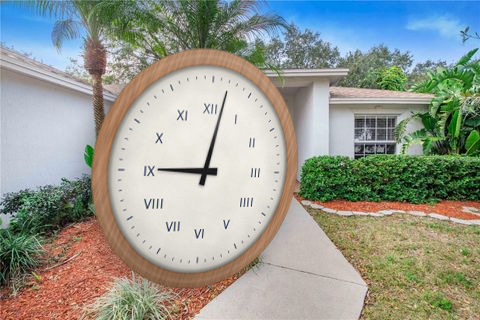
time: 9:02
